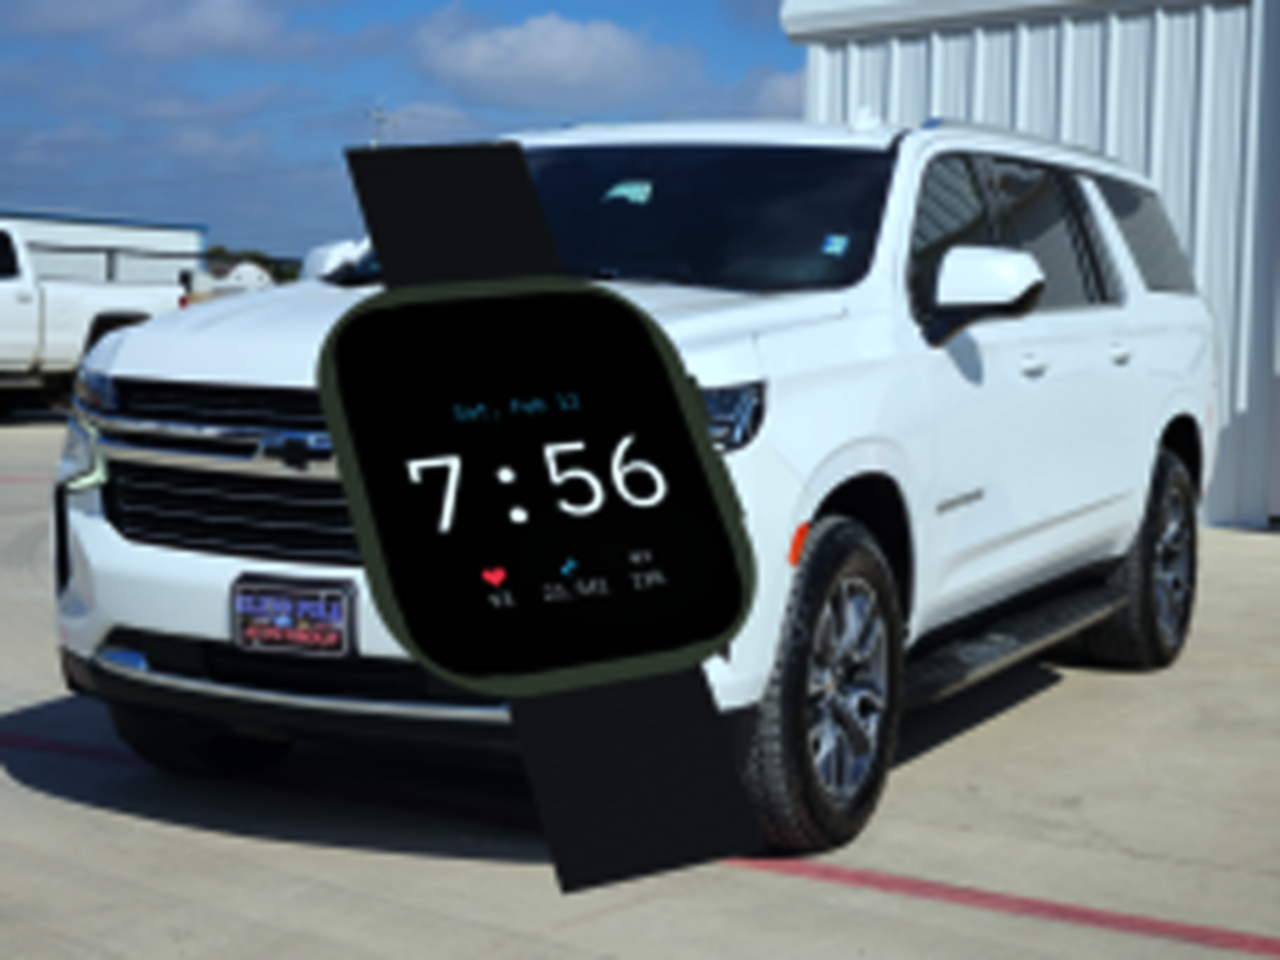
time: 7:56
